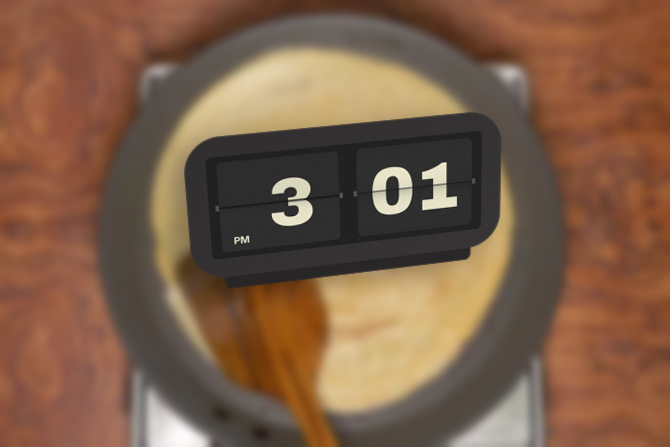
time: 3:01
